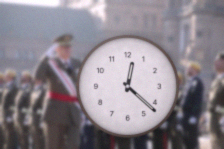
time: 12:22
